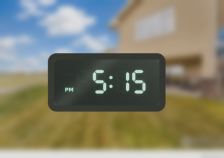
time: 5:15
